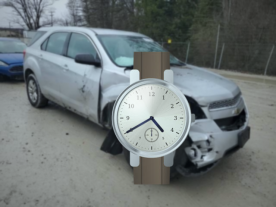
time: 4:40
